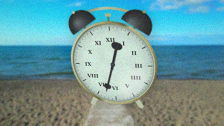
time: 12:33
